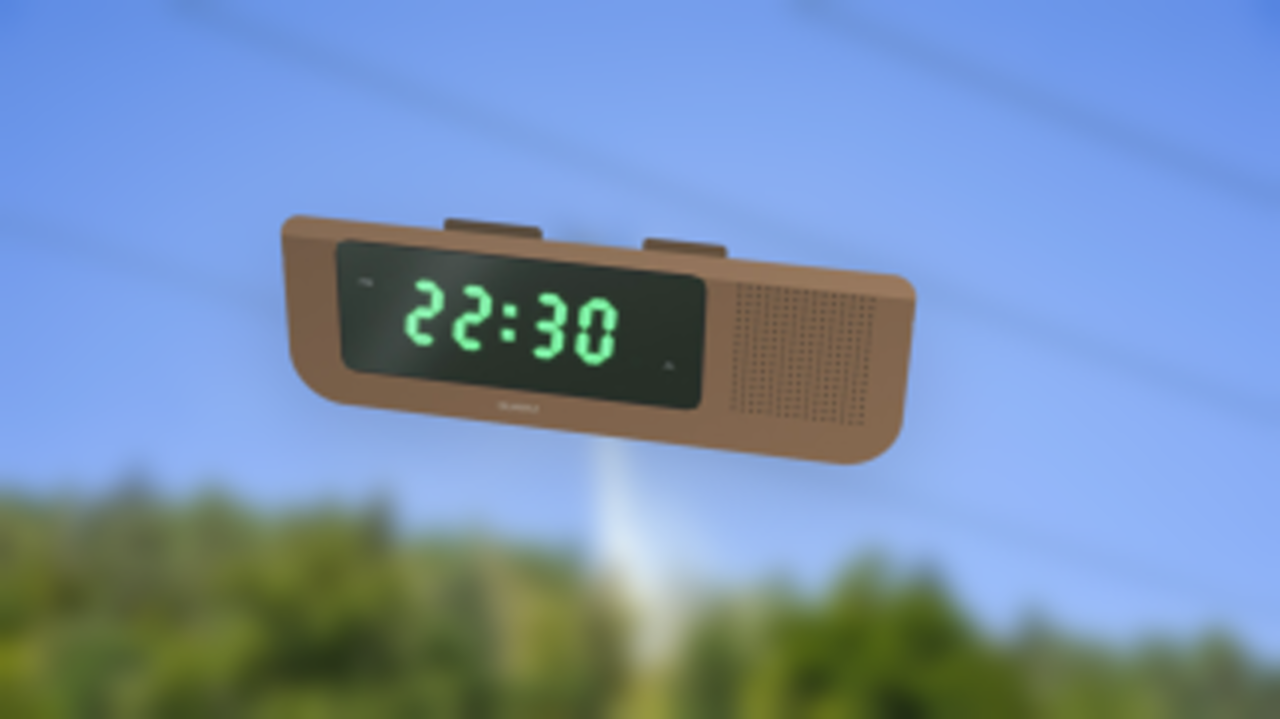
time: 22:30
